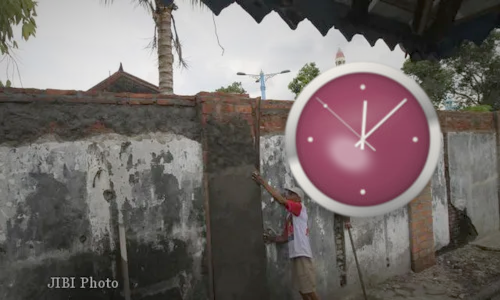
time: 12:07:52
